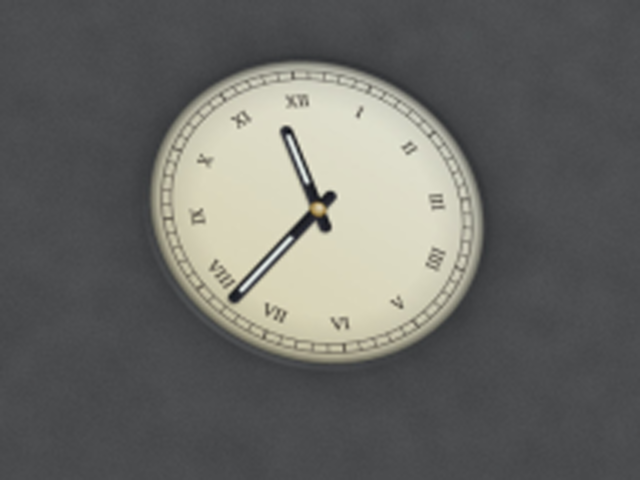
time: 11:38
